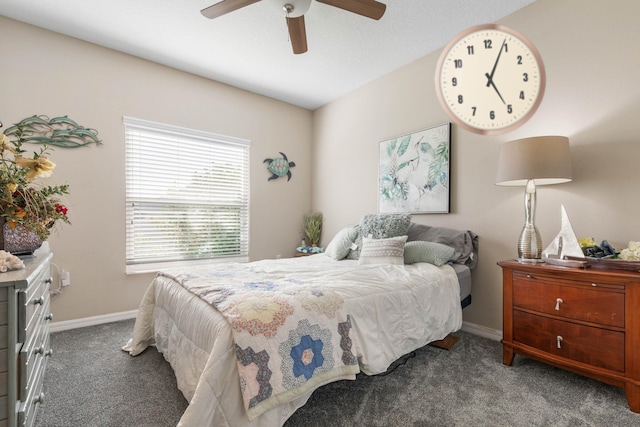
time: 5:04
